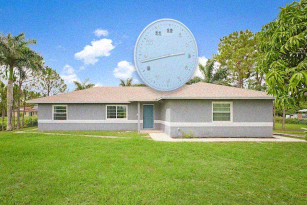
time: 2:43
